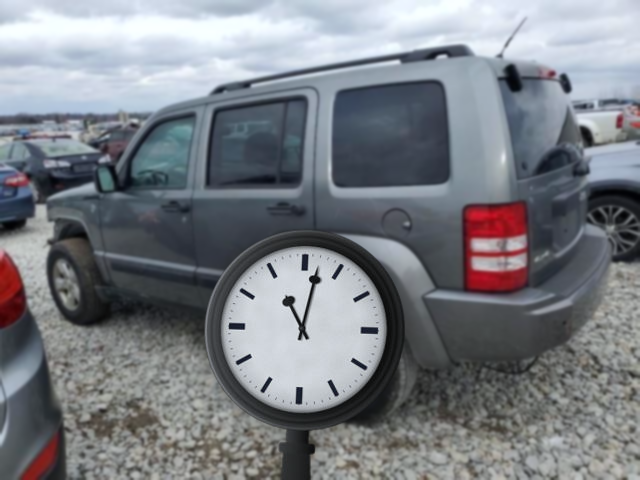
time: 11:02
